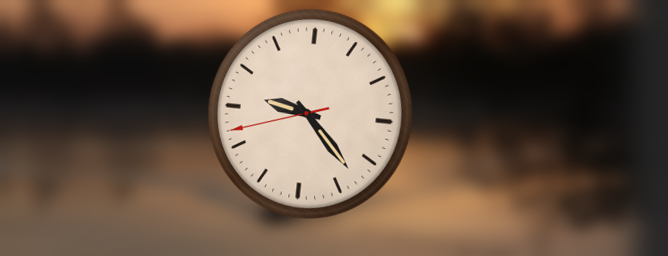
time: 9:22:42
